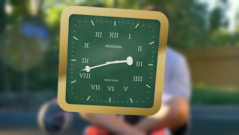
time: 2:42
